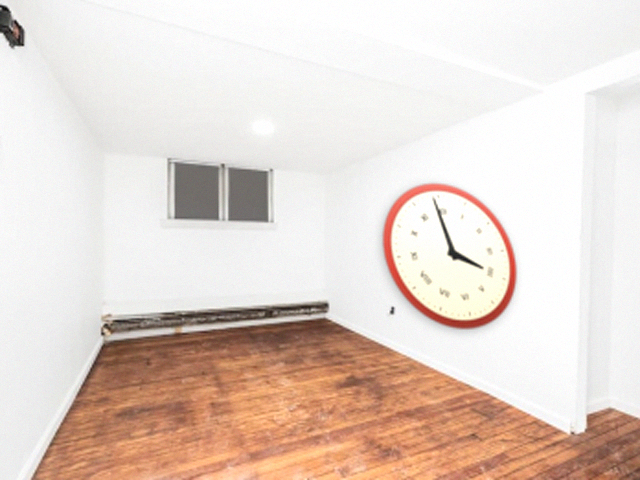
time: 3:59
